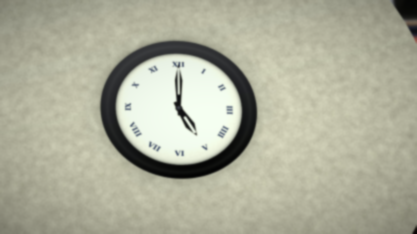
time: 5:00
